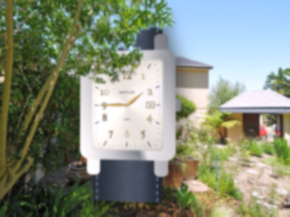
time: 1:45
